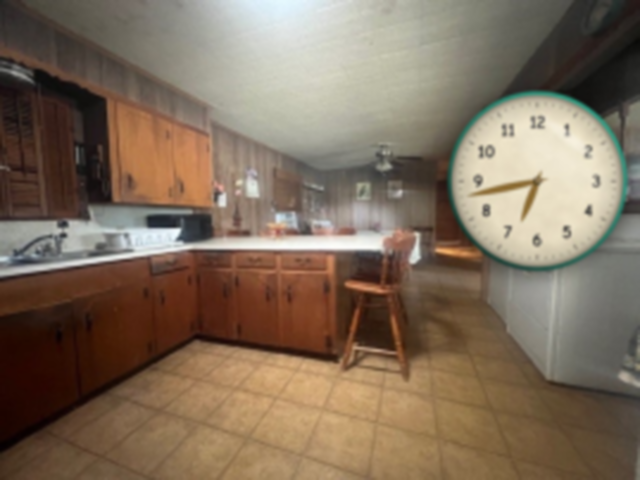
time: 6:43
